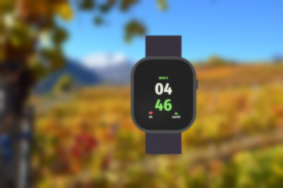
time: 4:46
